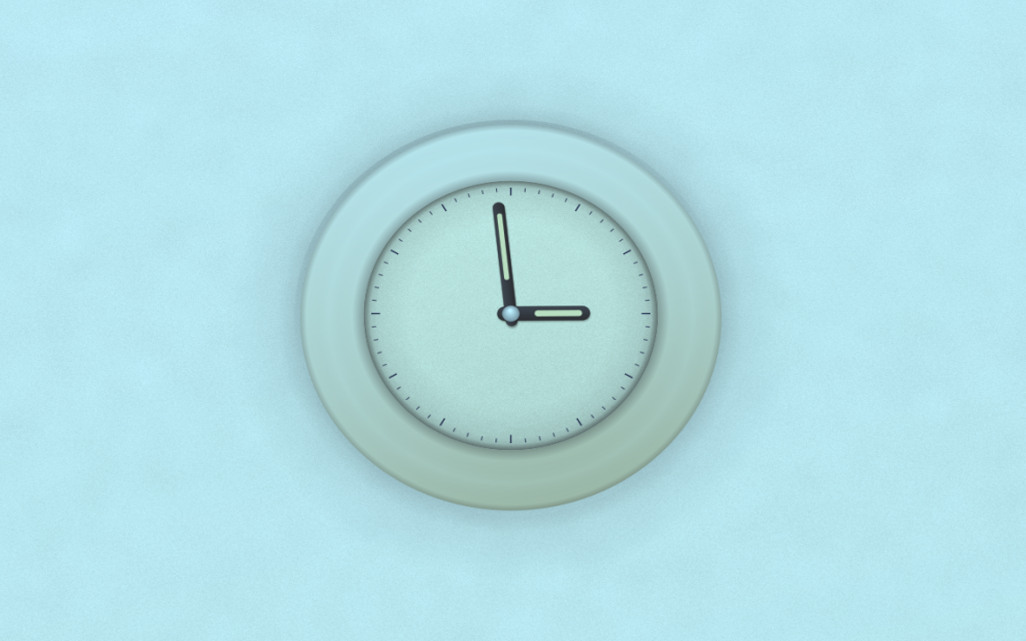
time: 2:59
